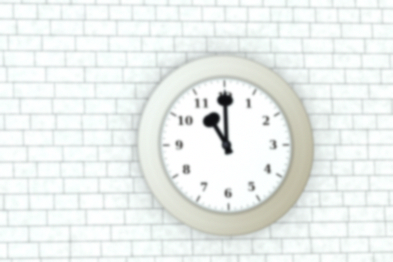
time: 11:00
